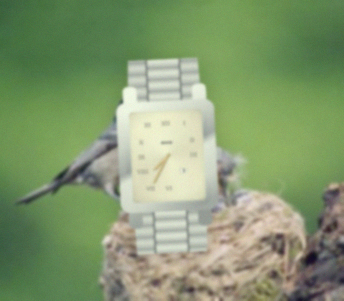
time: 7:35
